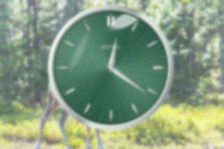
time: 12:21
